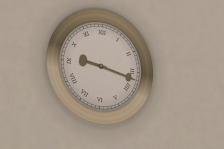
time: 9:17
